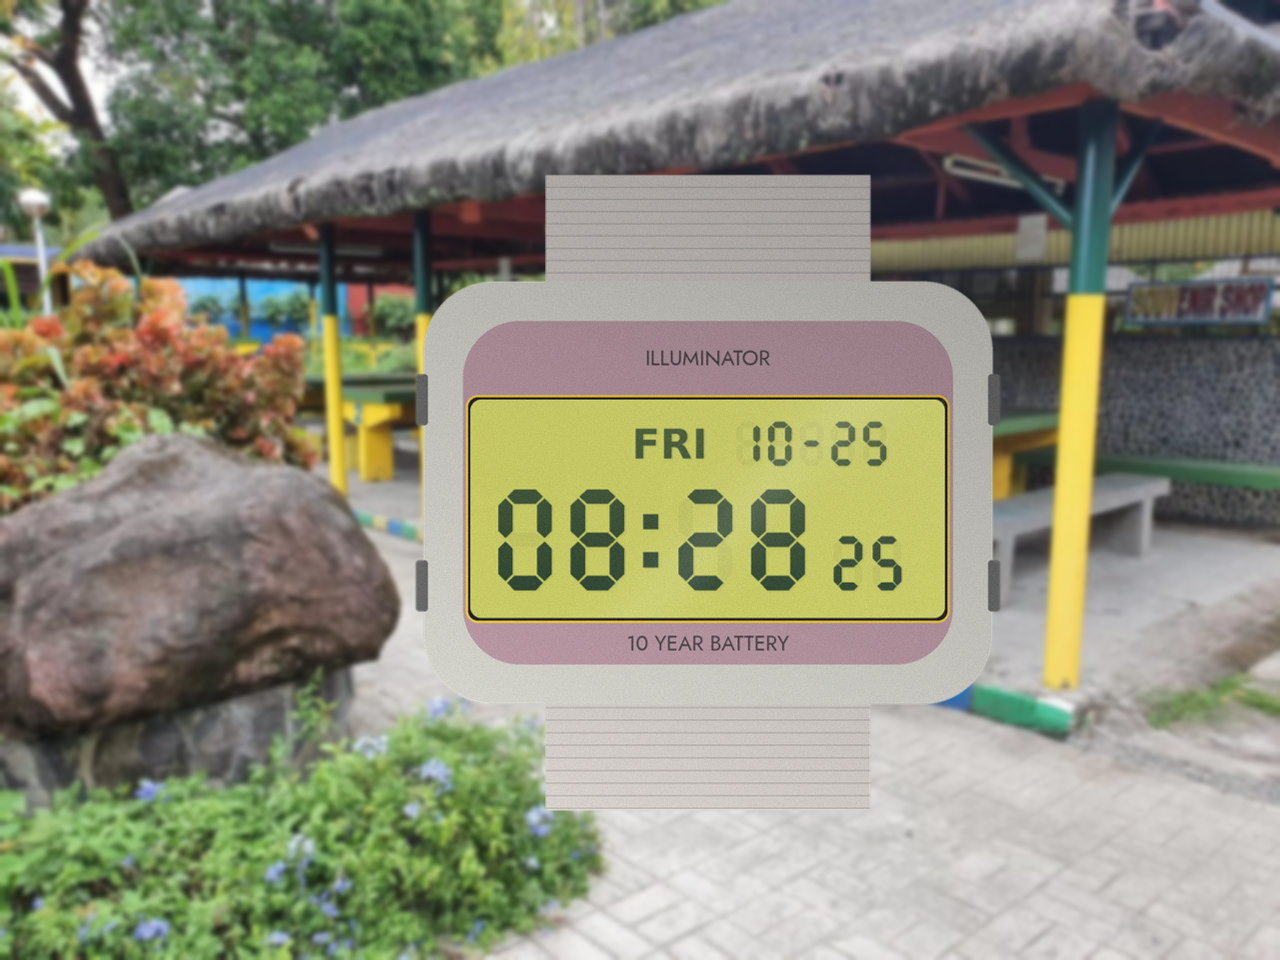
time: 8:28:25
